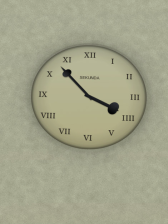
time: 3:53
